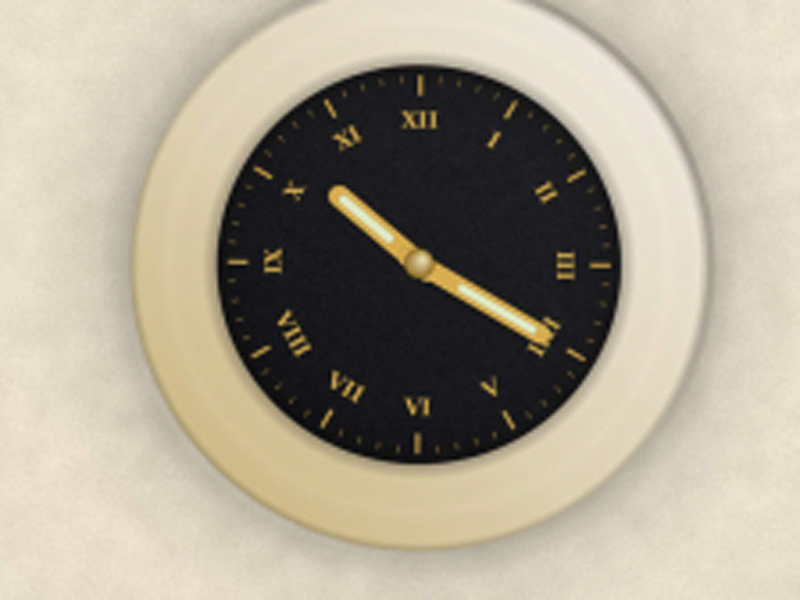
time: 10:20
